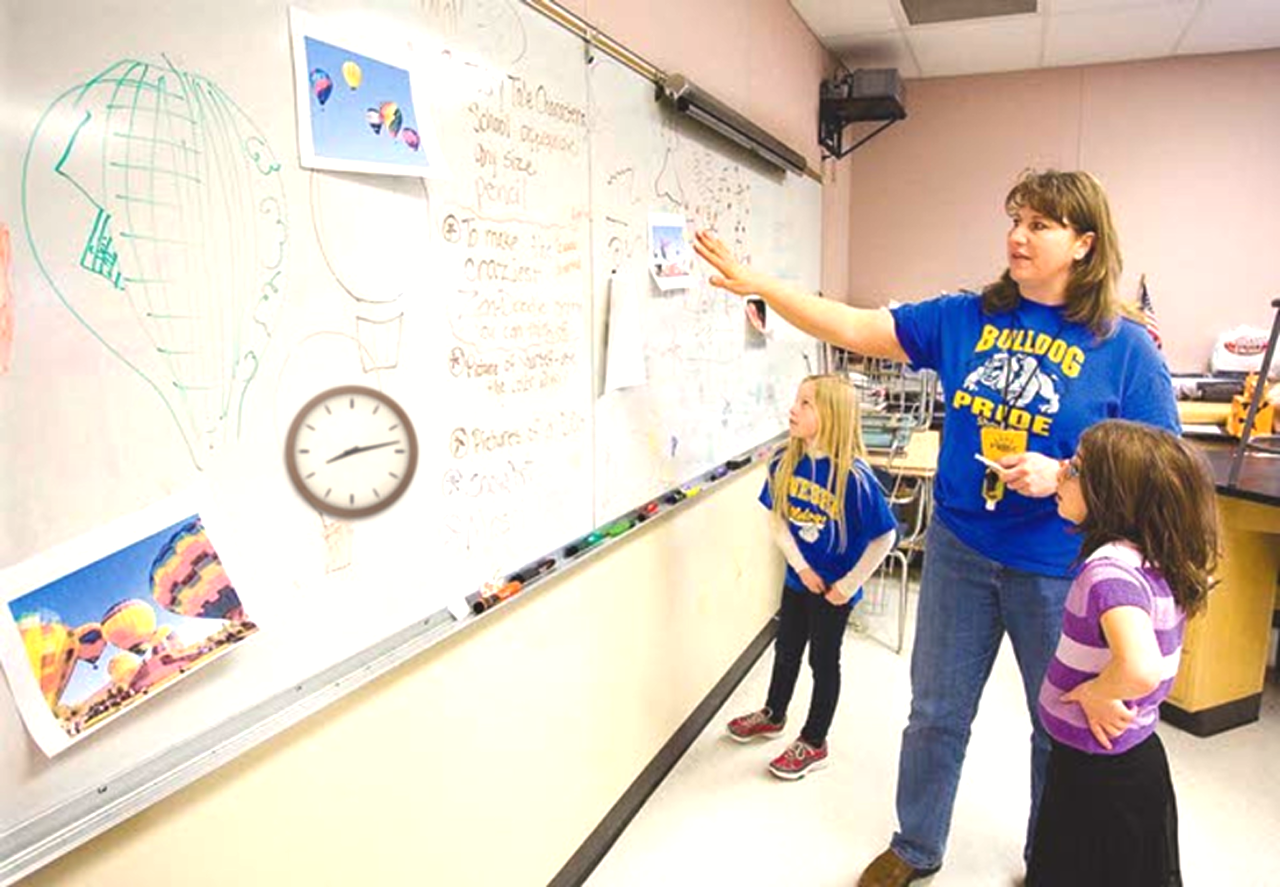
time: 8:13
